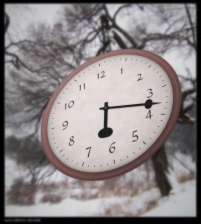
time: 6:18
